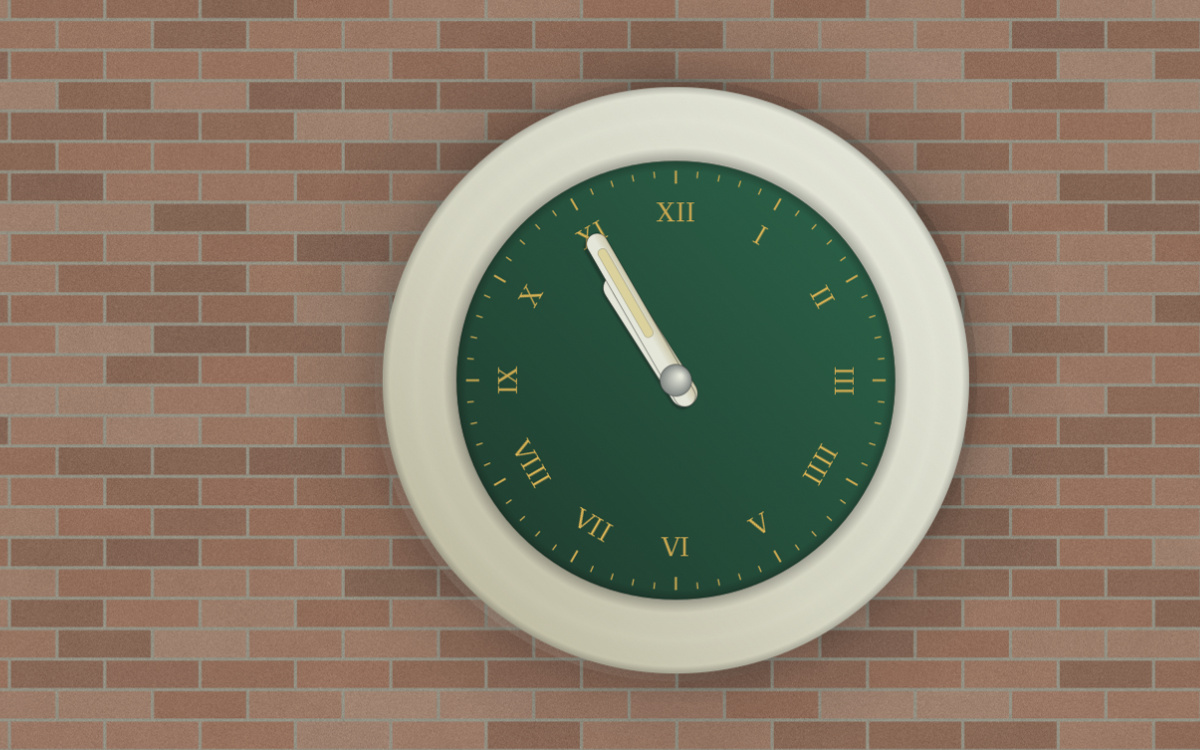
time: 10:55
